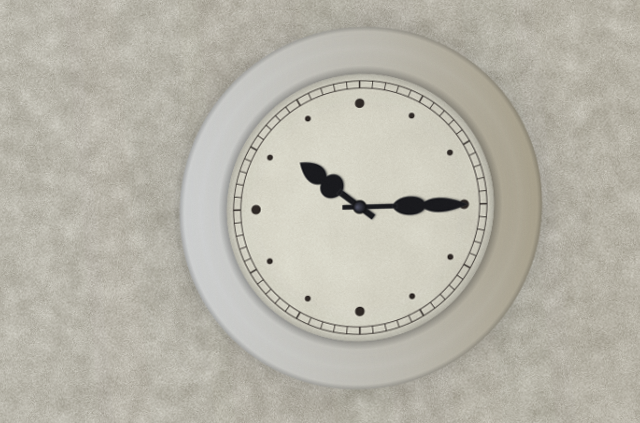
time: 10:15
